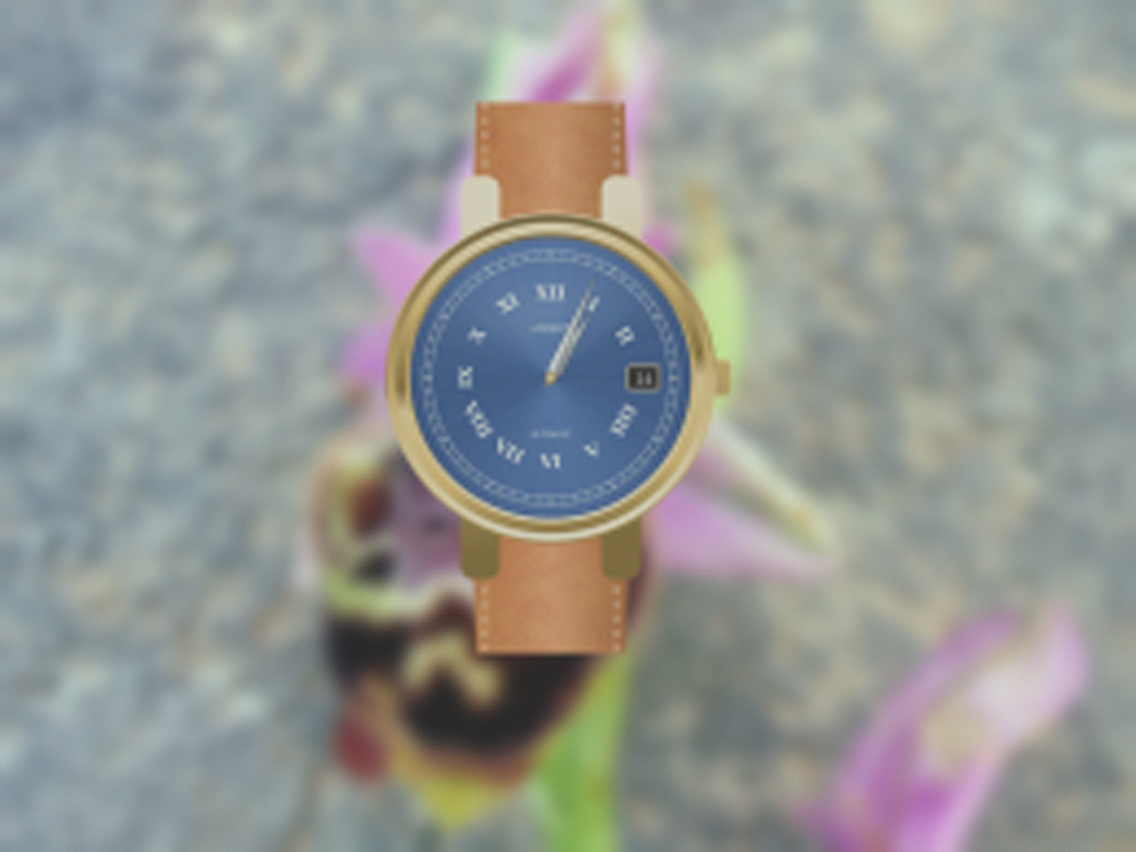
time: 1:04
